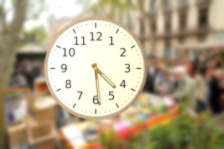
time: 4:29
